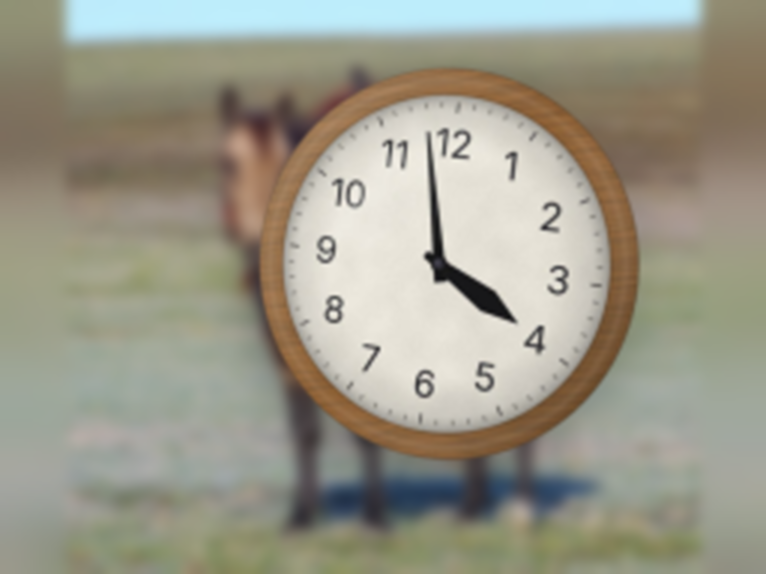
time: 3:58
